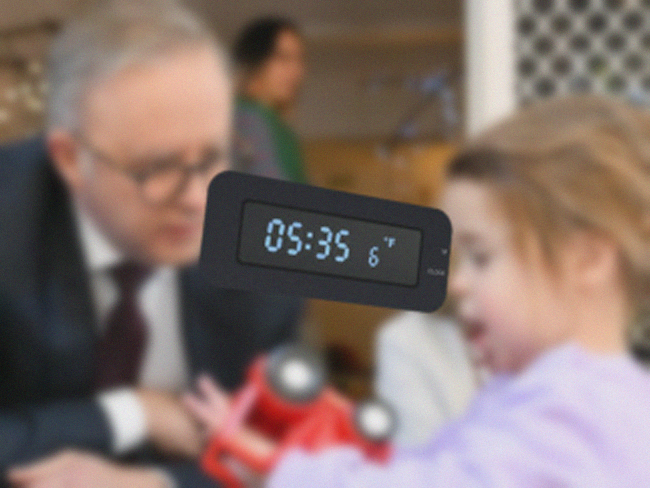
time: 5:35
